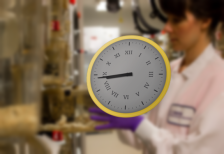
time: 8:44
